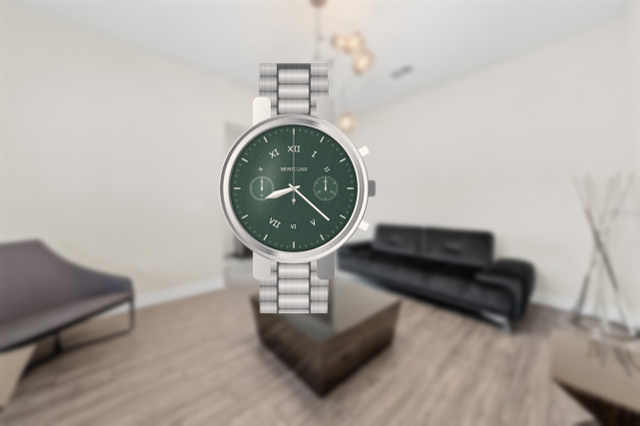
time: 8:22
